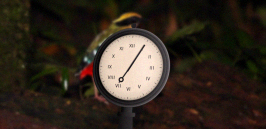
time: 7:05
